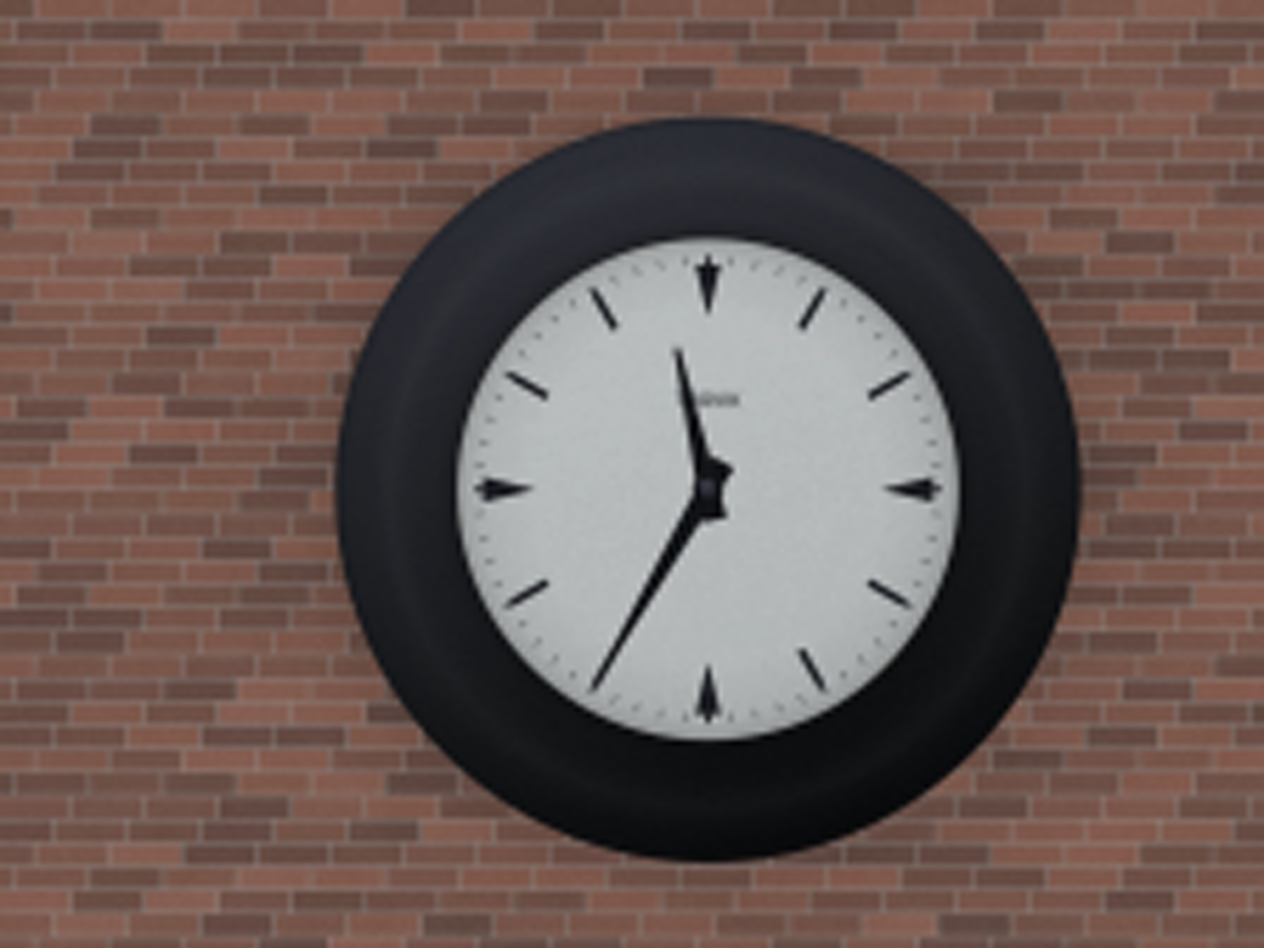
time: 11:35
